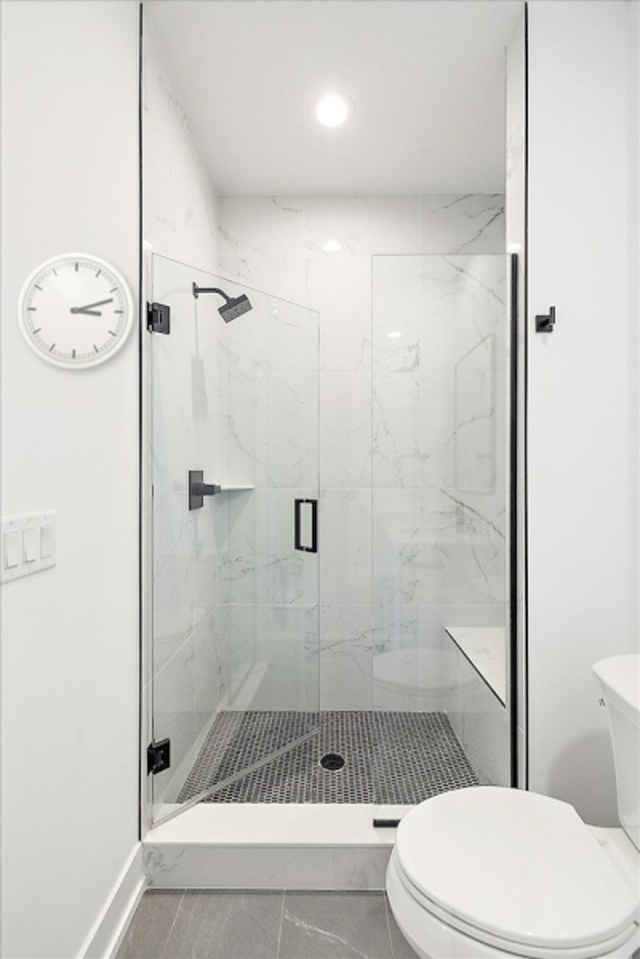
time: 3:12
